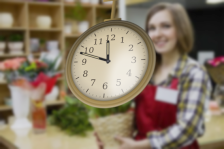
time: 11:48
